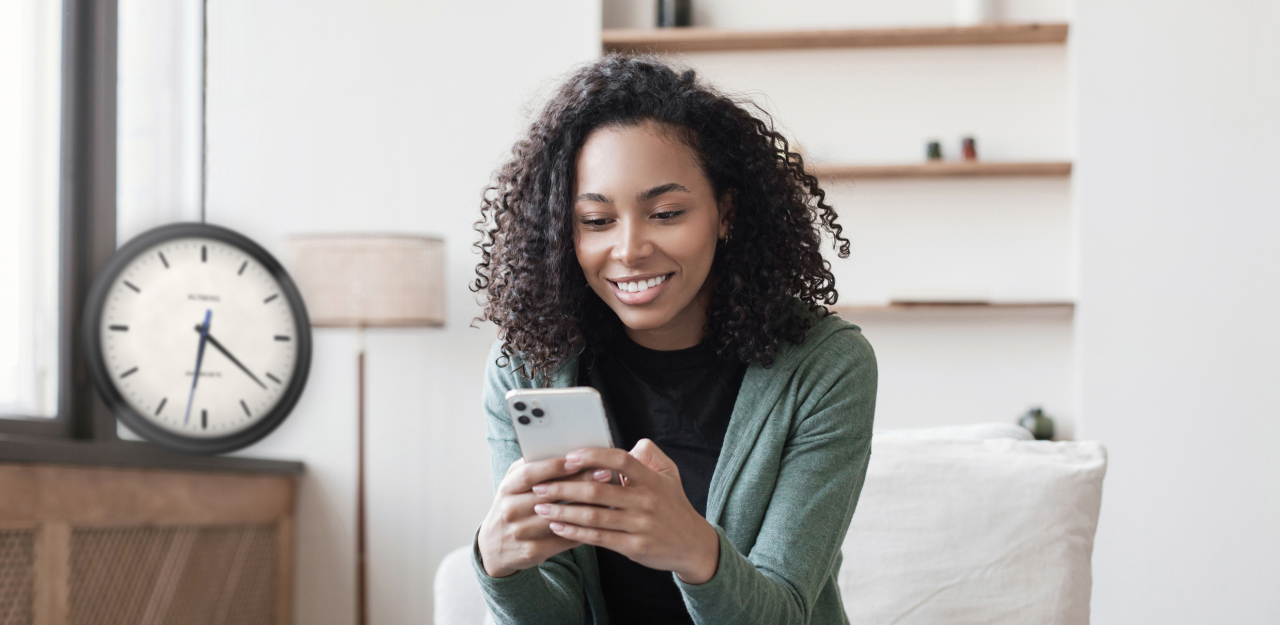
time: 6:21:32
